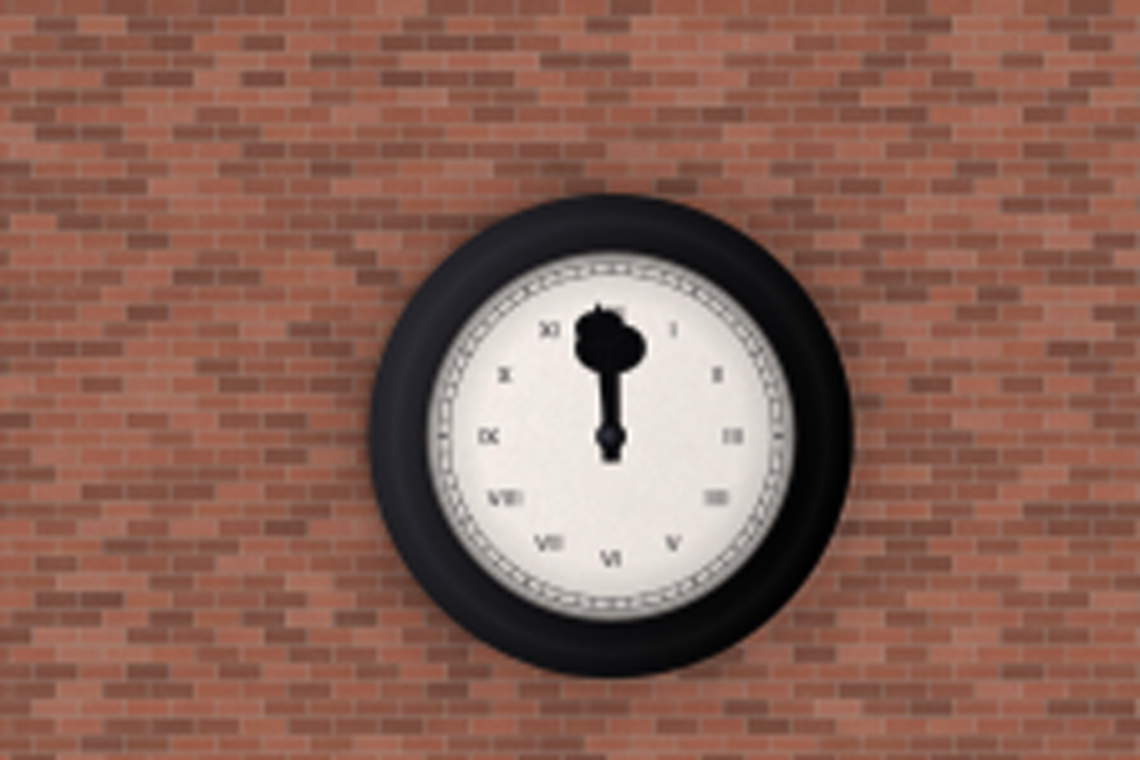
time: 11:59
